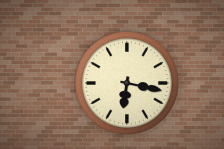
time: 6:17
